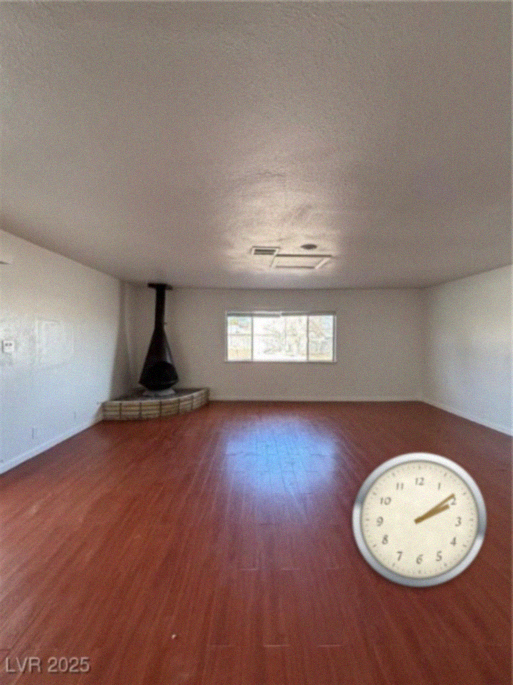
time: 2:09
